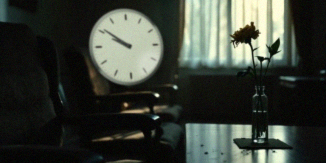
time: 9:51
